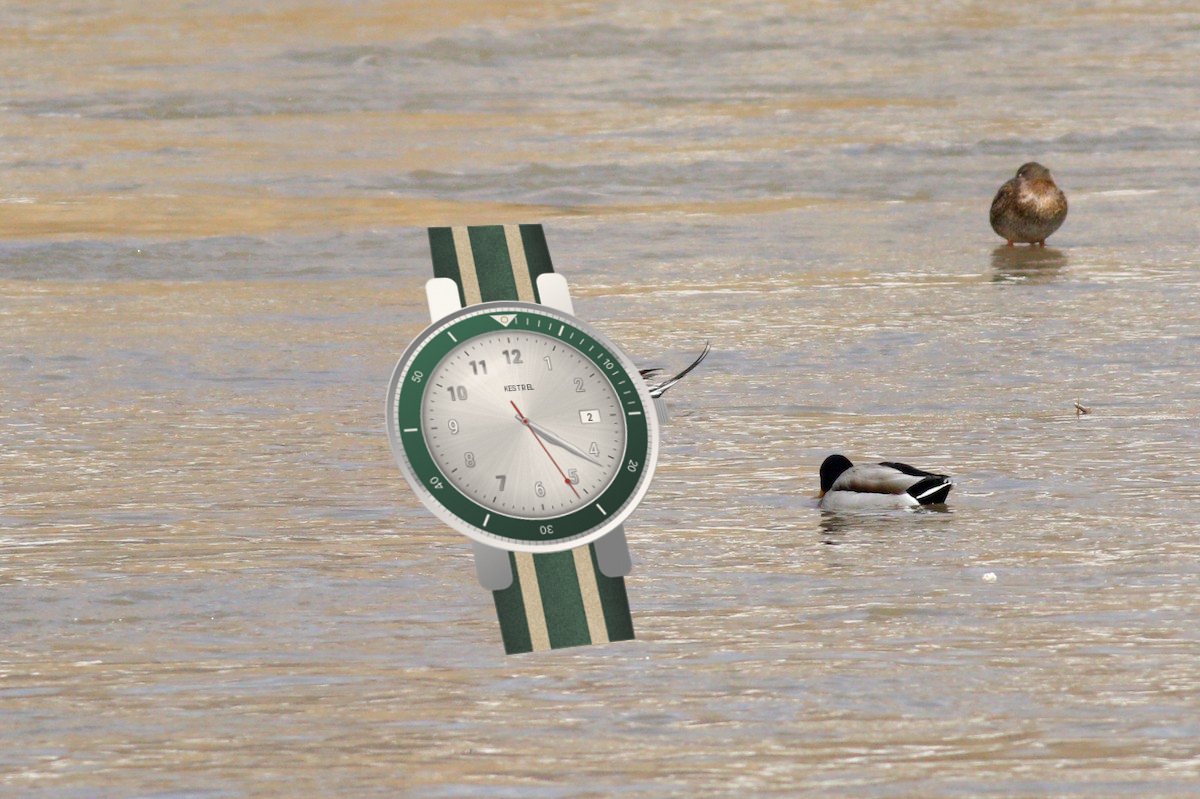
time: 4:21:26
